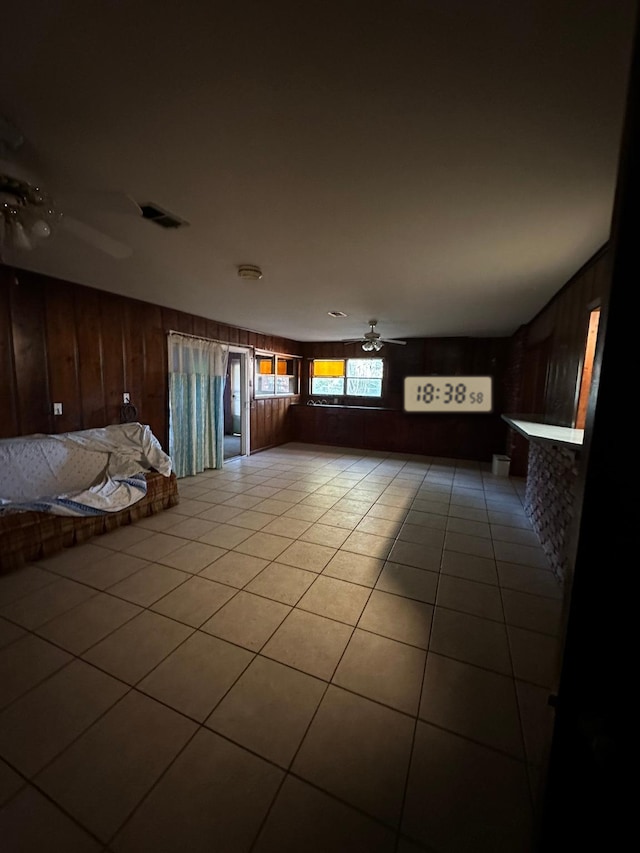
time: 18:38:58
